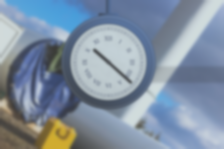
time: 10:22
